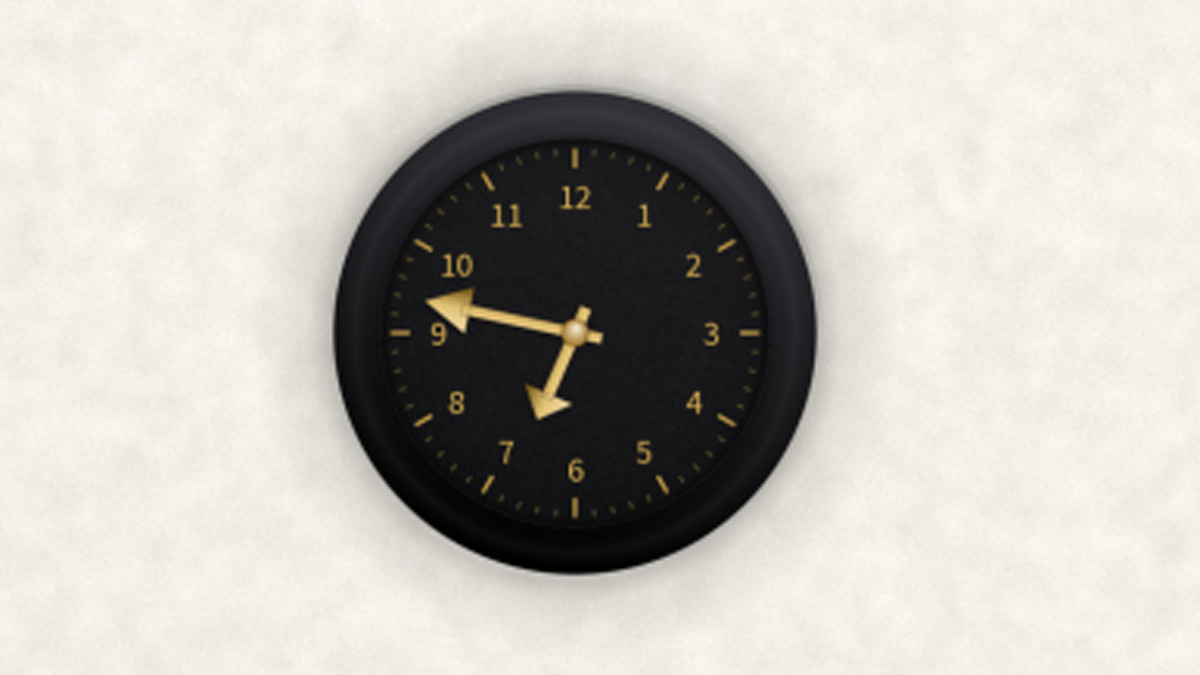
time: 6:47
